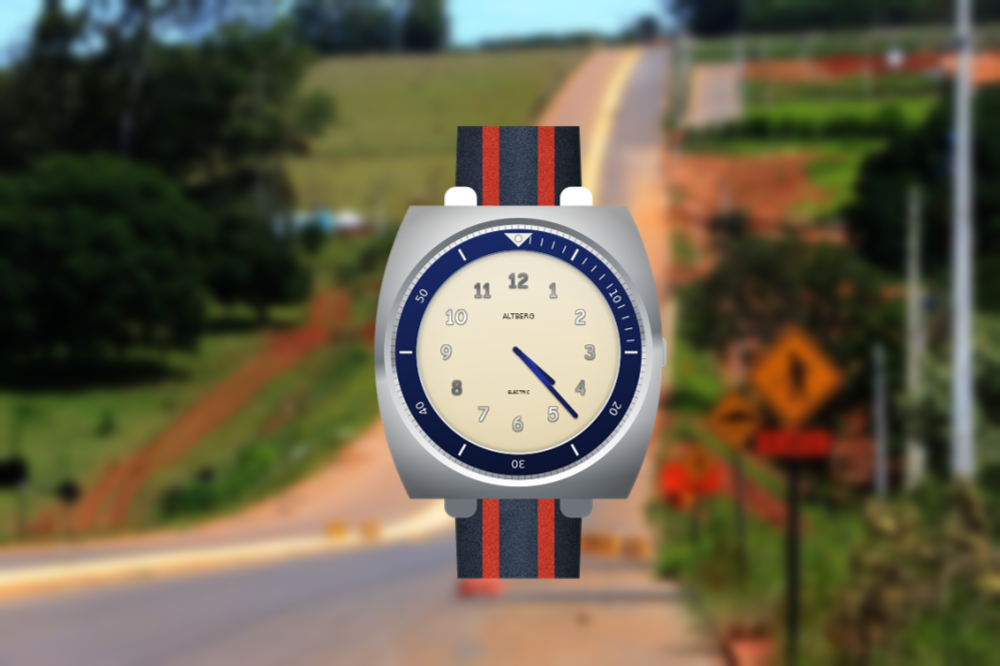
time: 4:23
